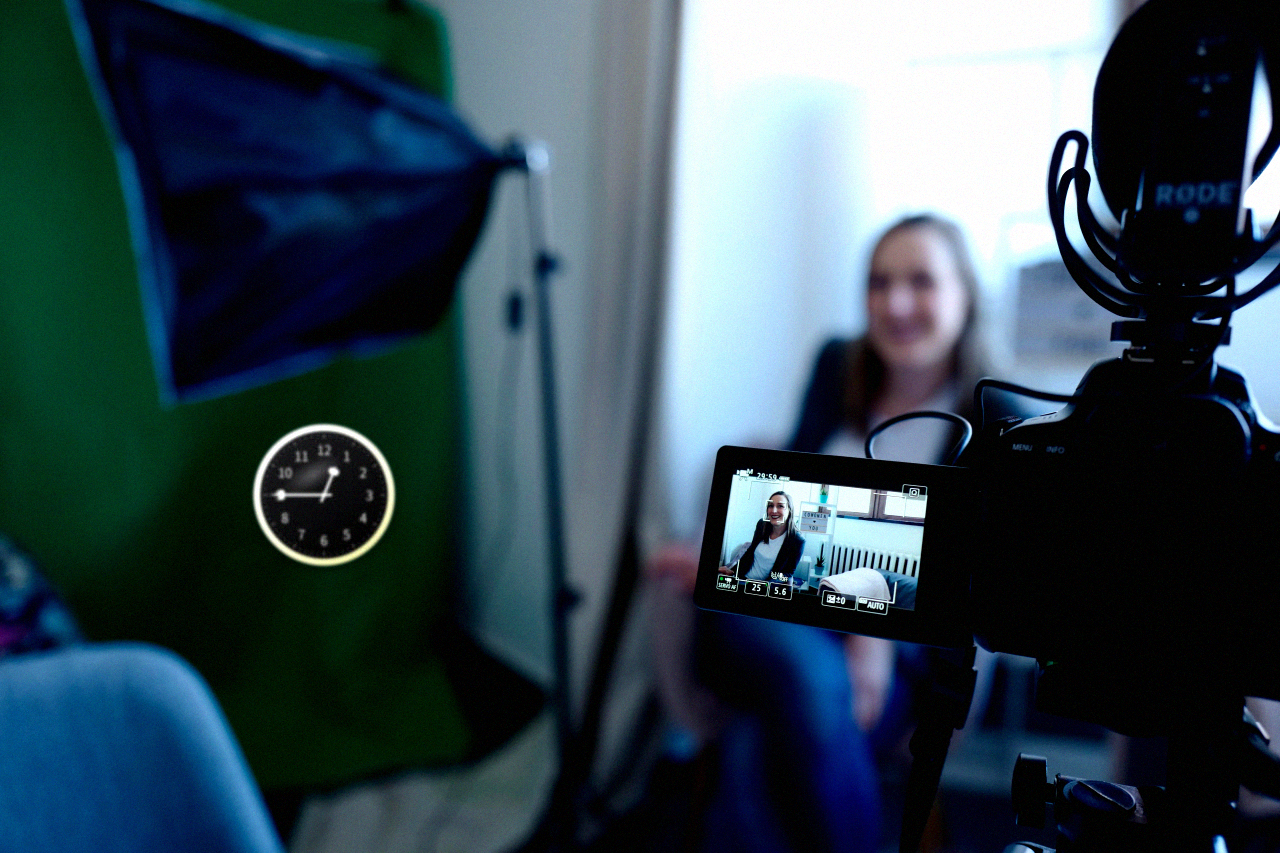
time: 12:45
